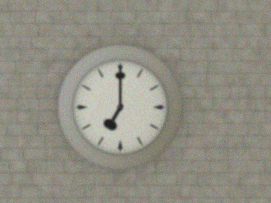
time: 7:00
